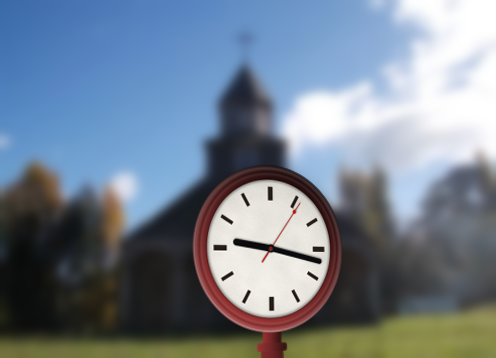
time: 9:17:06
